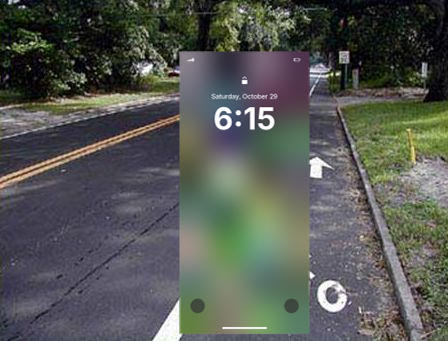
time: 6:15
